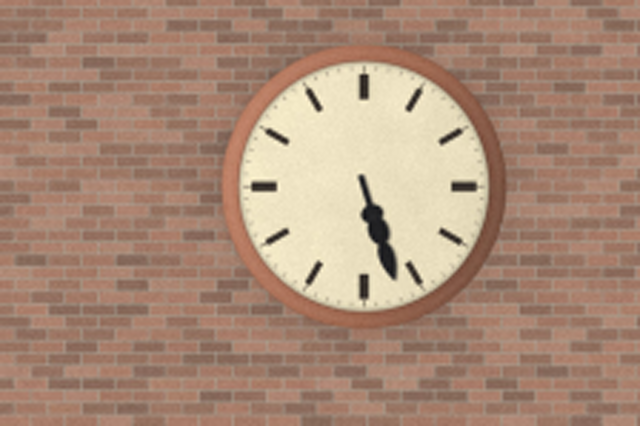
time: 5:27
